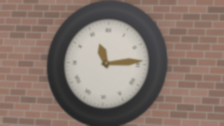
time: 11:14
